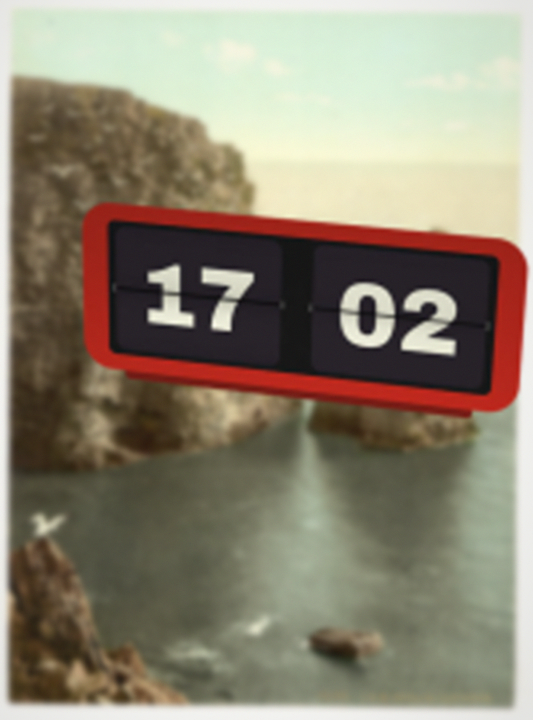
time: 17:02
